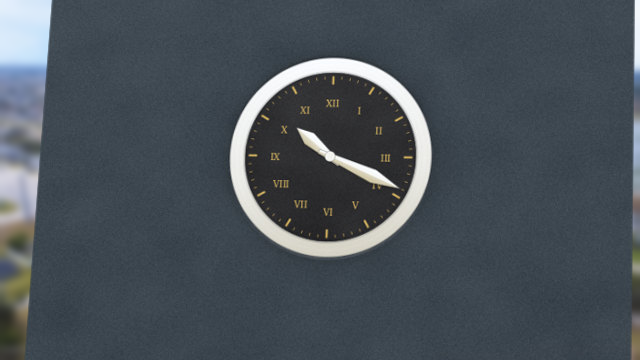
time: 10:19
